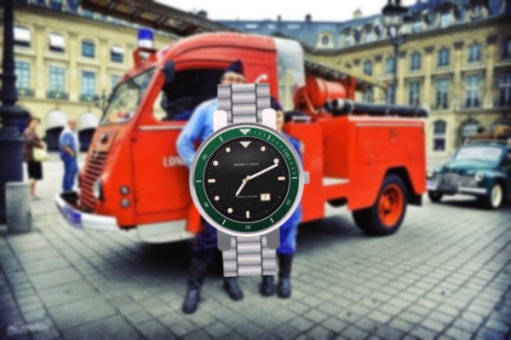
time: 7:11
